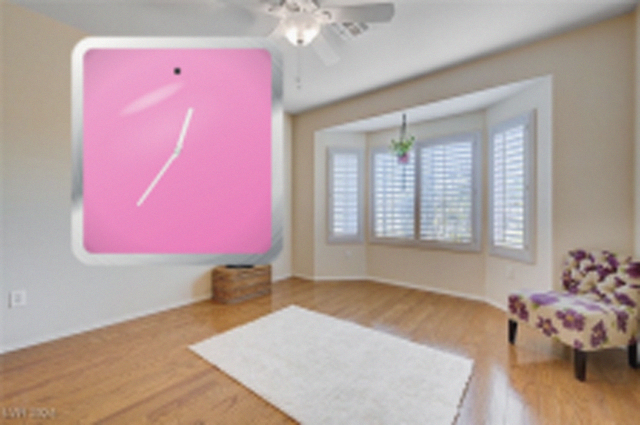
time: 12:36
